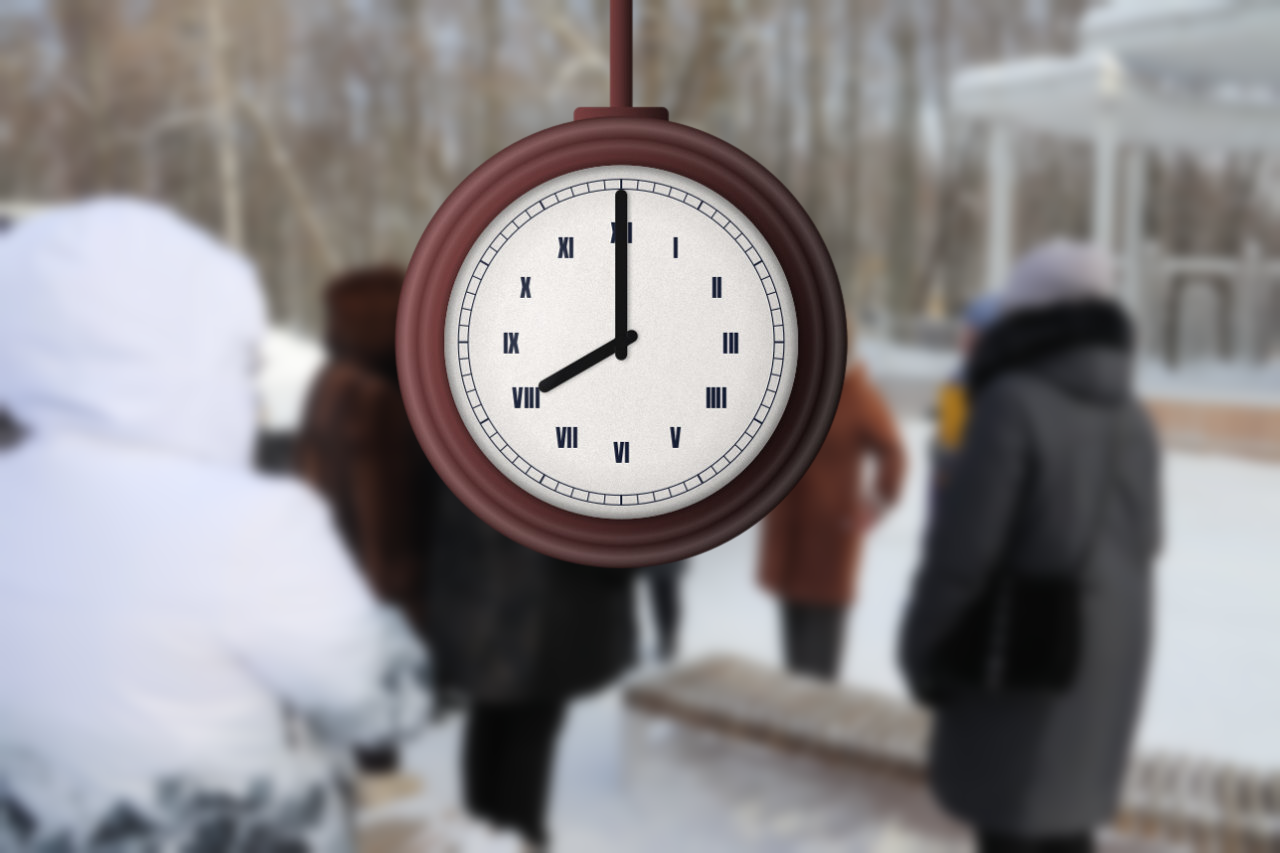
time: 8:00
